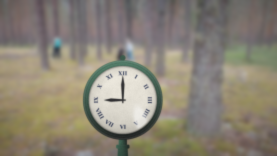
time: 9:00
